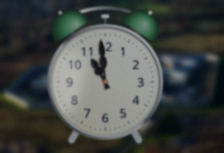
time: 10:59
